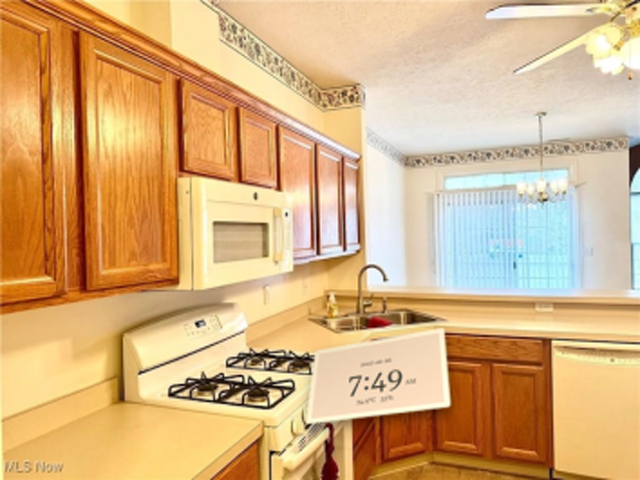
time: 7:49
